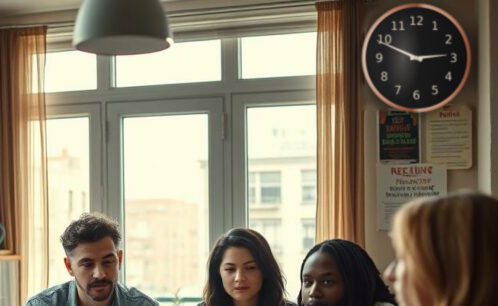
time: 2:49
